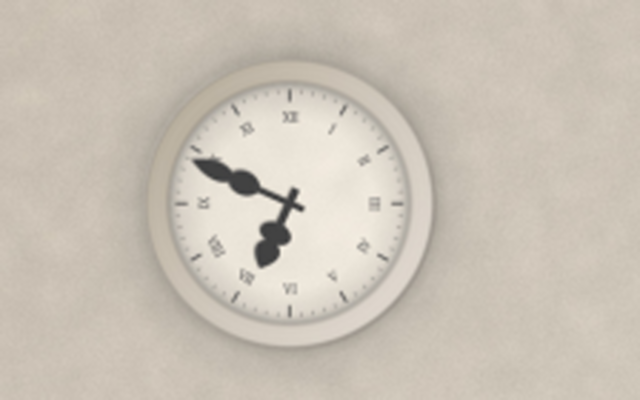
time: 6:49
